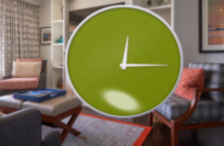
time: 12:15
